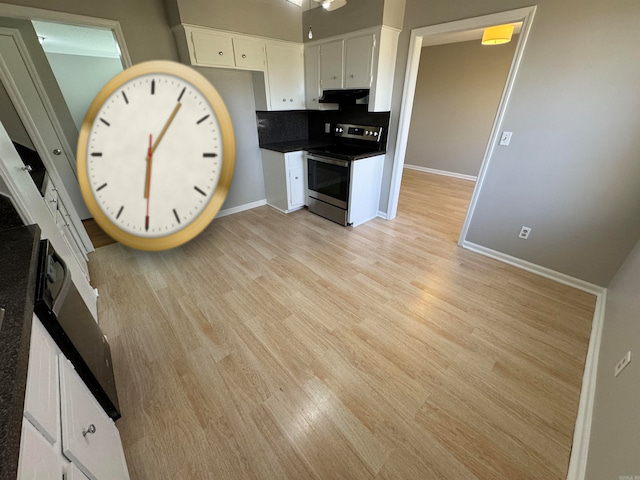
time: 6:05:30
